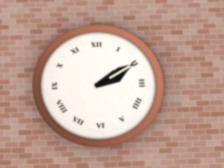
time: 2:10
